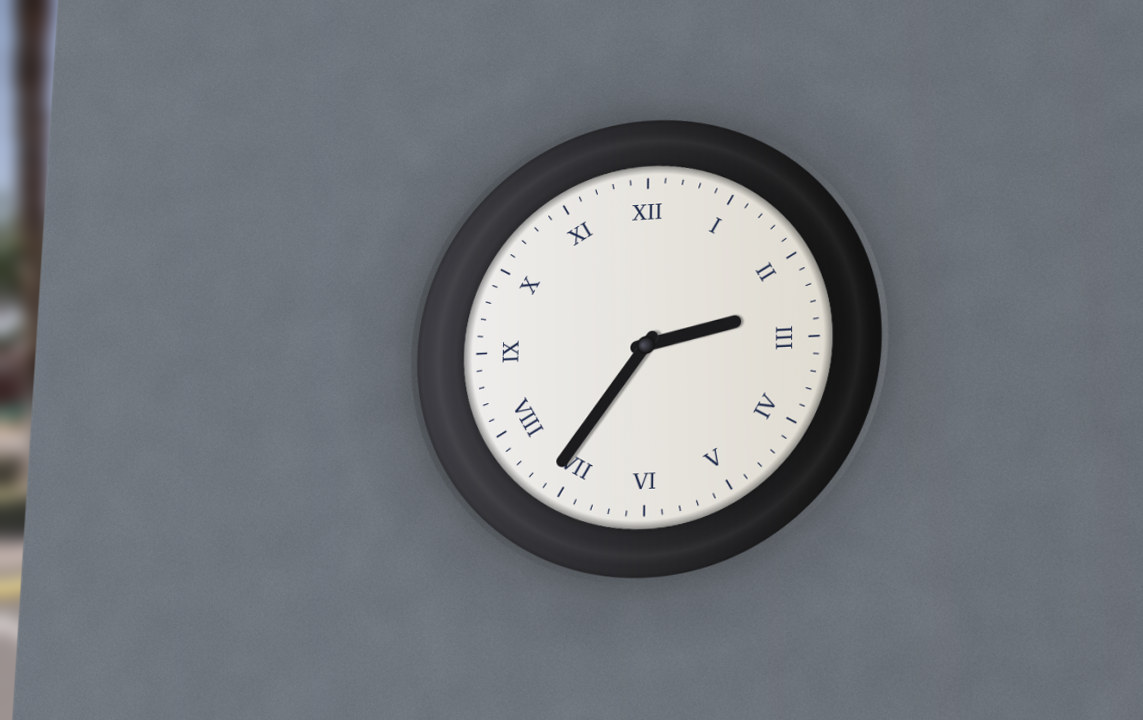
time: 2:36
